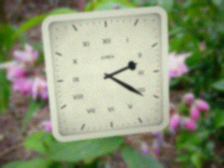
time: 2:21
